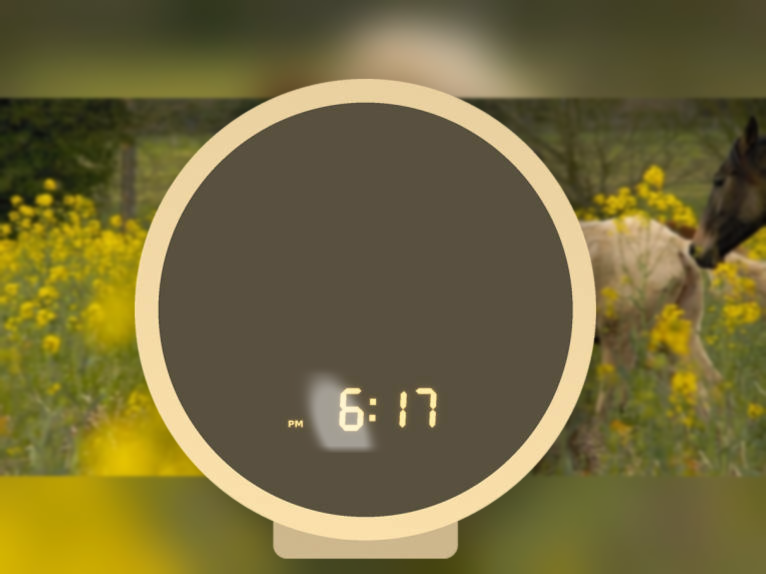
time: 6:17
